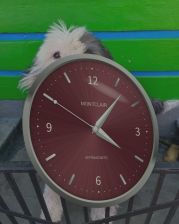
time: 4:06:50
